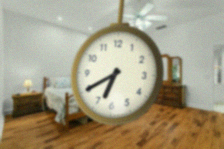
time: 6:40
